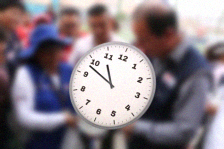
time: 10:48
